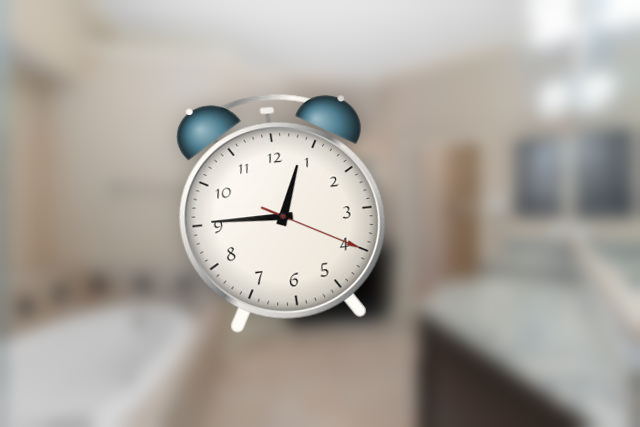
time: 12:45:20
